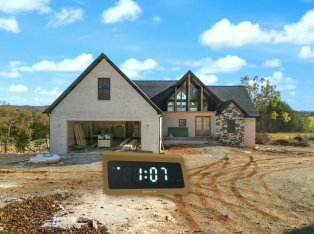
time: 1:07
